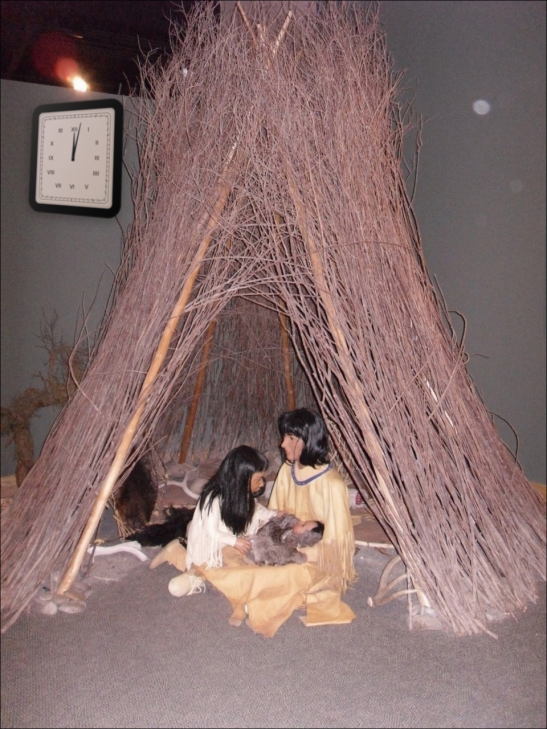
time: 12:02
